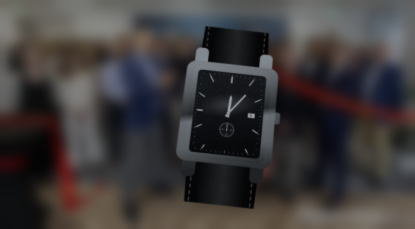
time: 12:06
